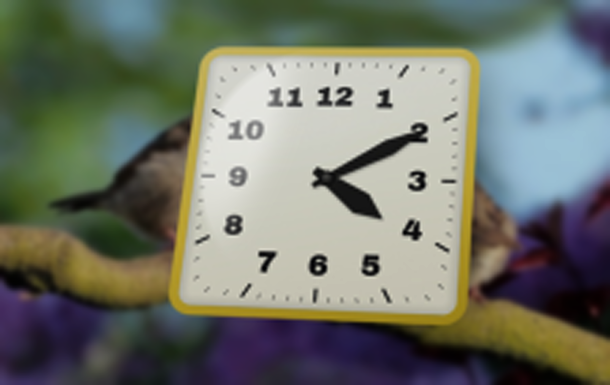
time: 4:10
